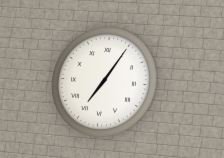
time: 7:05
